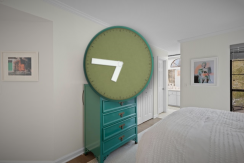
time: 6:46
